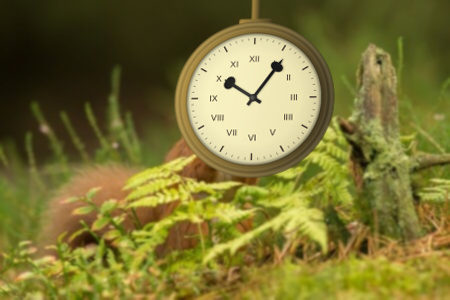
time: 10:06
